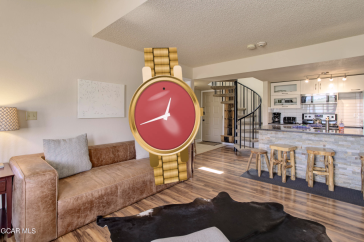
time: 12:43
